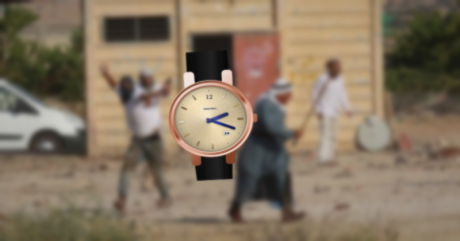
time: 2:19
